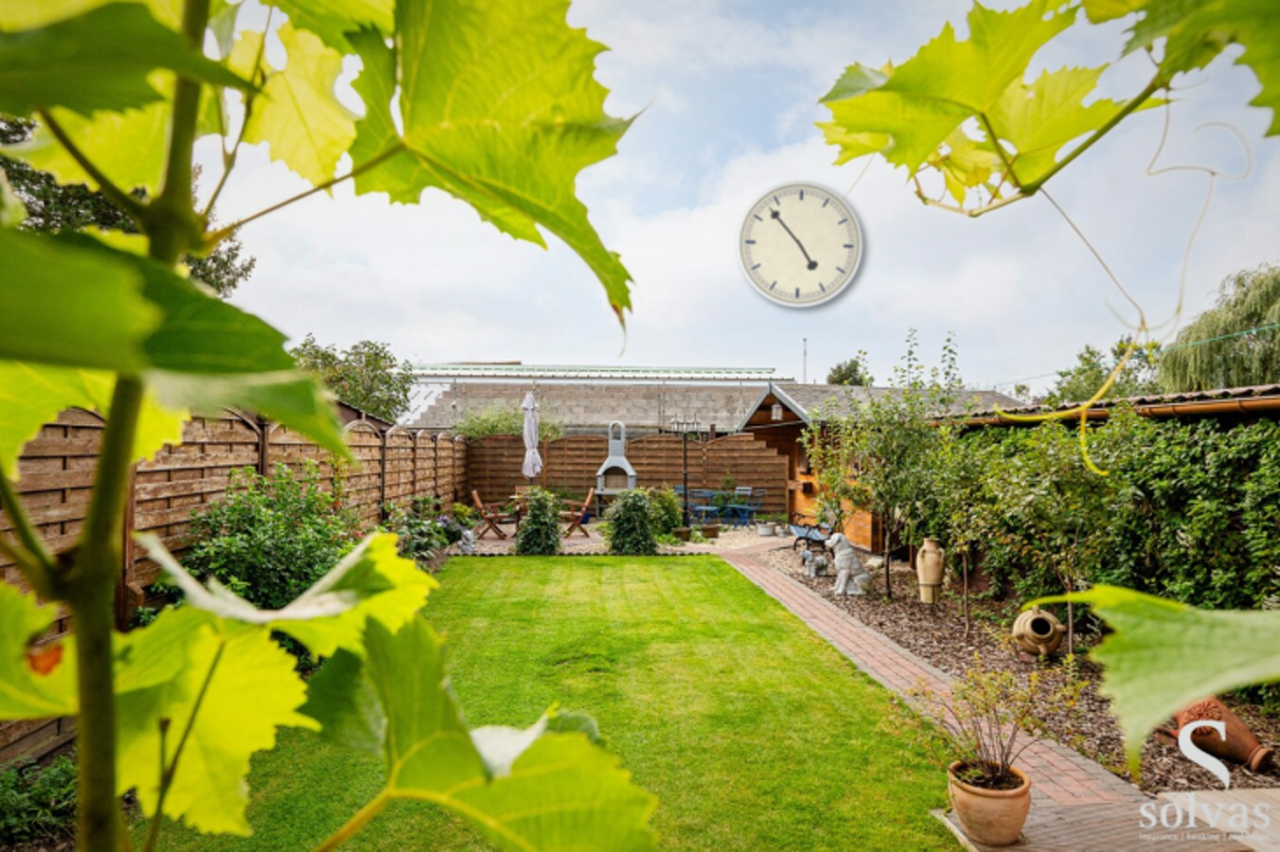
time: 4:53
